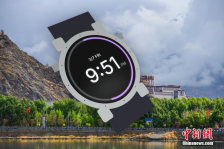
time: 9:51
